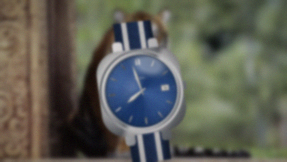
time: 7:58
